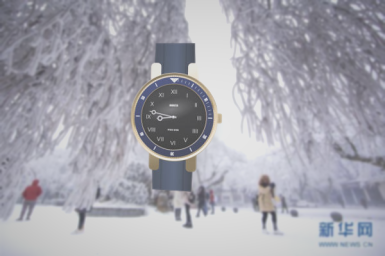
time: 8:47
